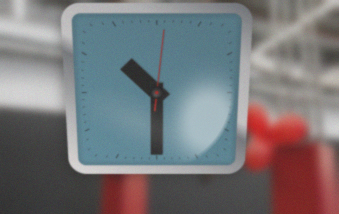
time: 10:30:01
